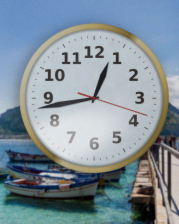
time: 12:43:18
